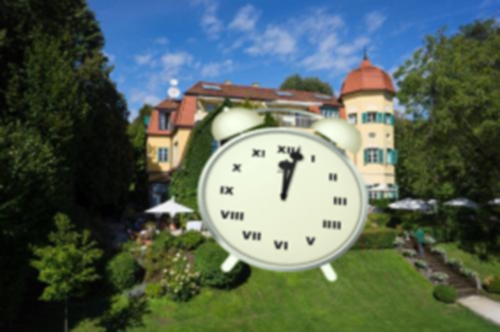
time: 12:02
